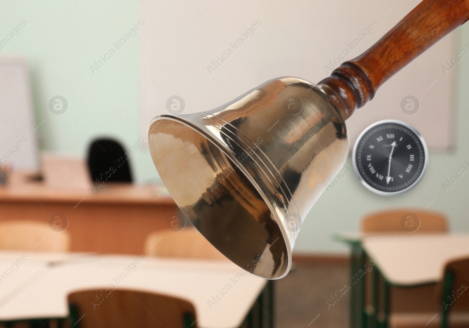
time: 12:31
